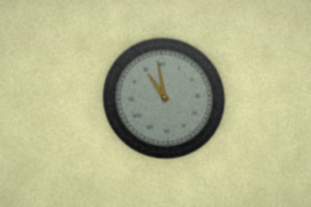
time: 10:59
